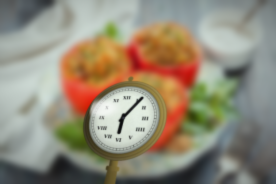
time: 6:06
